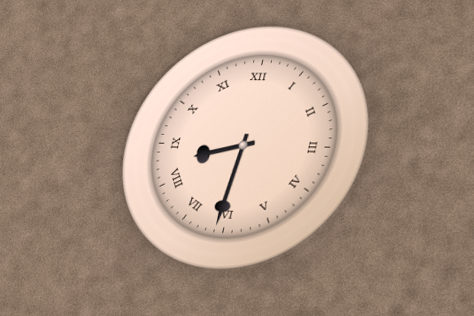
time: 8:31
